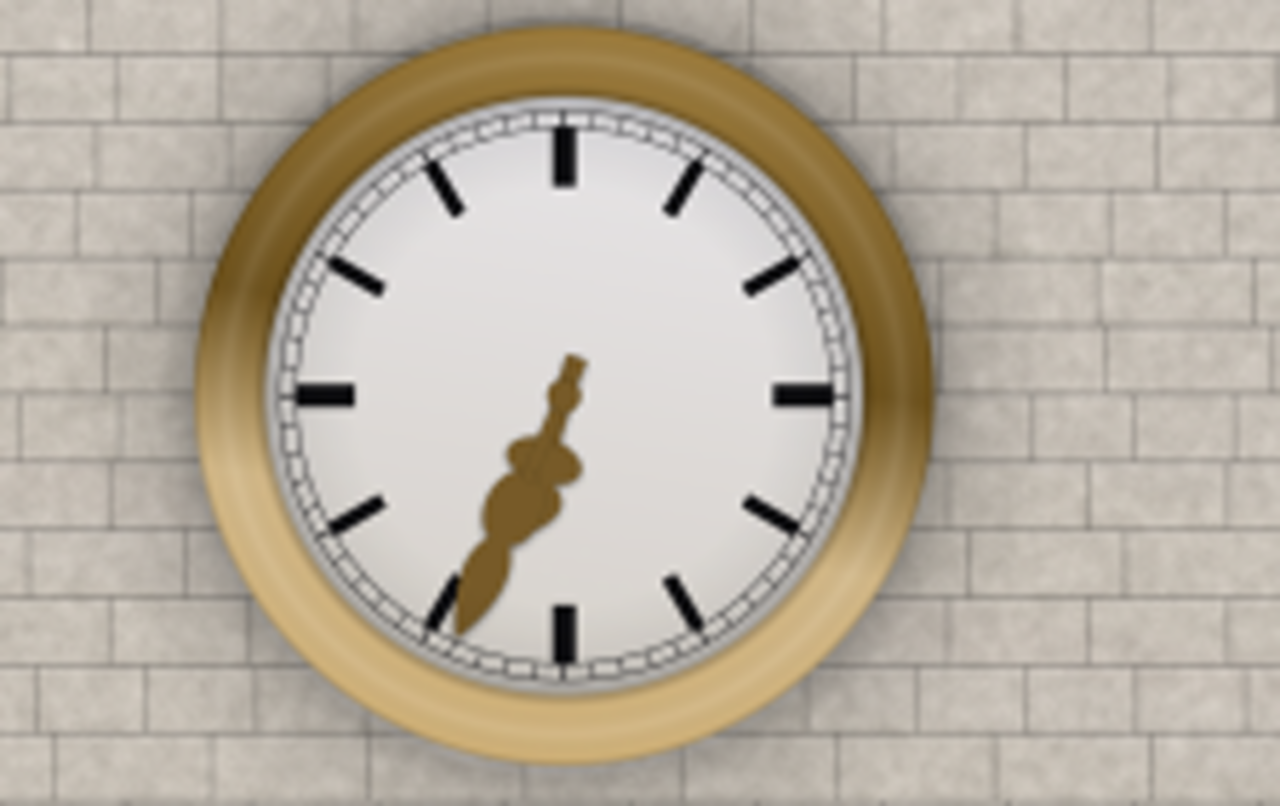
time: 6:34
